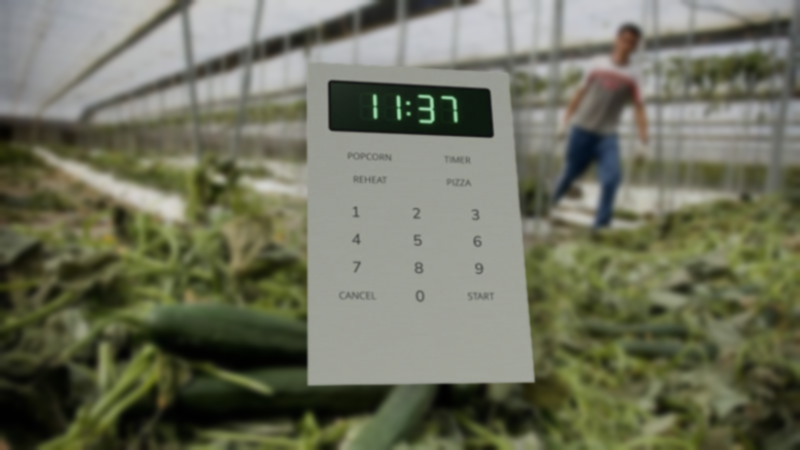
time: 11:37
